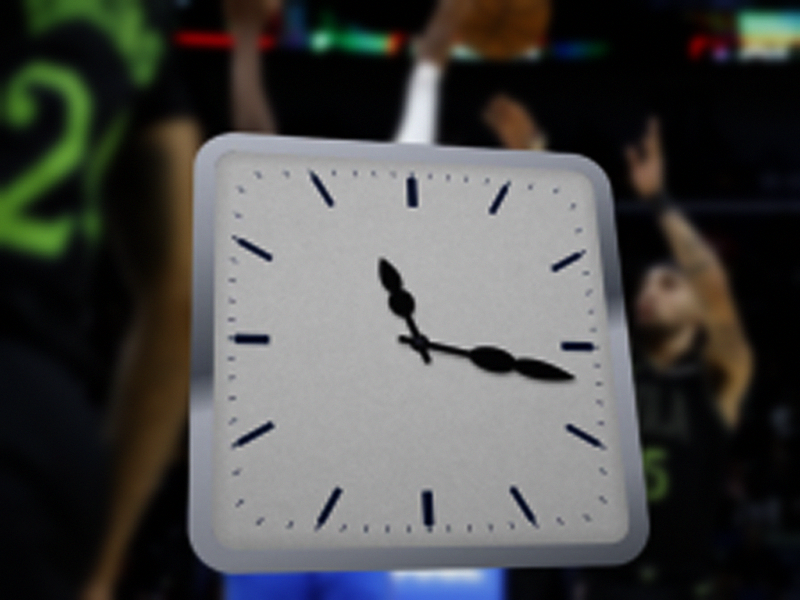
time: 11:17
